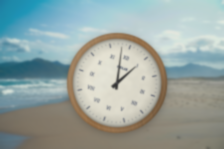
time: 12:58
